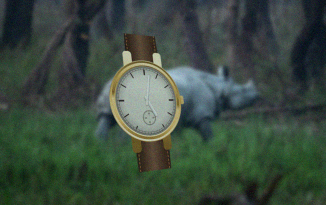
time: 5:02
